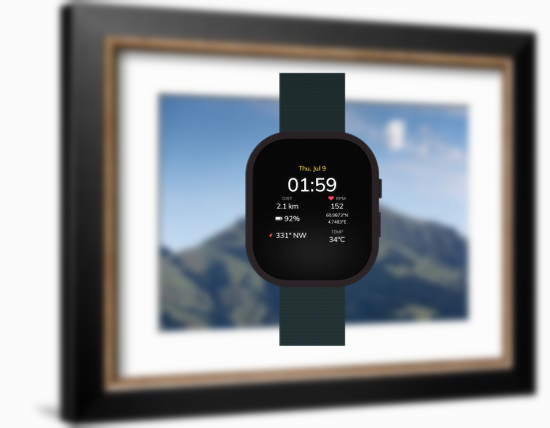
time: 1:59
